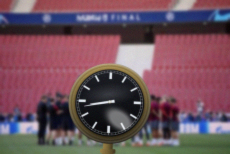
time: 8:43
